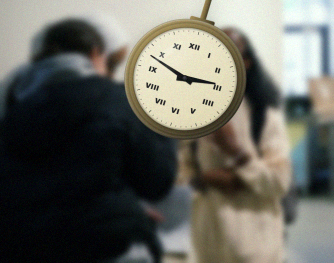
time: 2:48
